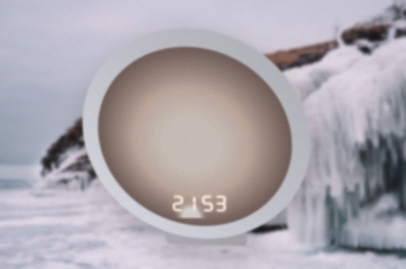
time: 21:53
